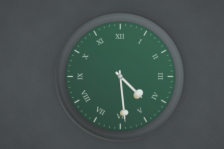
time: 4:29
